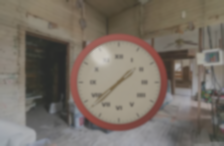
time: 1:38
